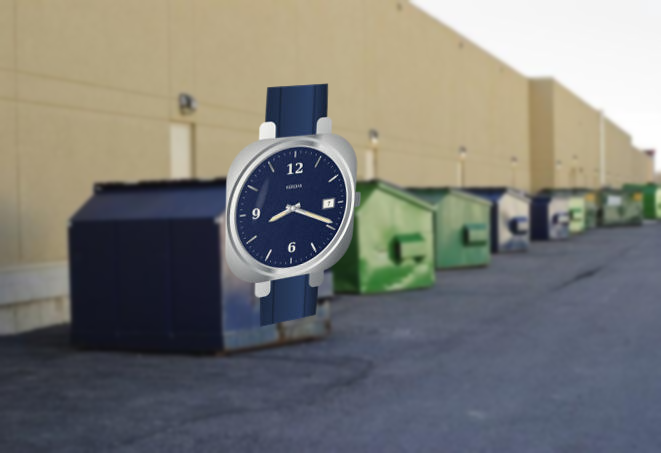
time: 8:19
